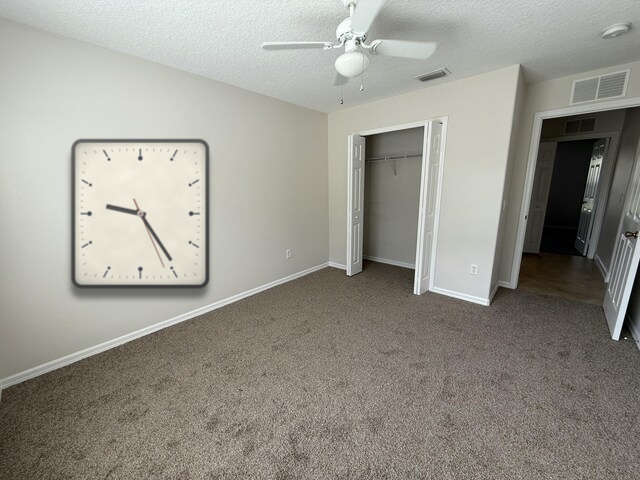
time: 9:24:26
